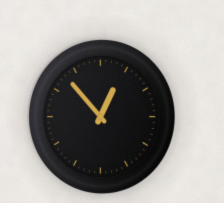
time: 12:53
